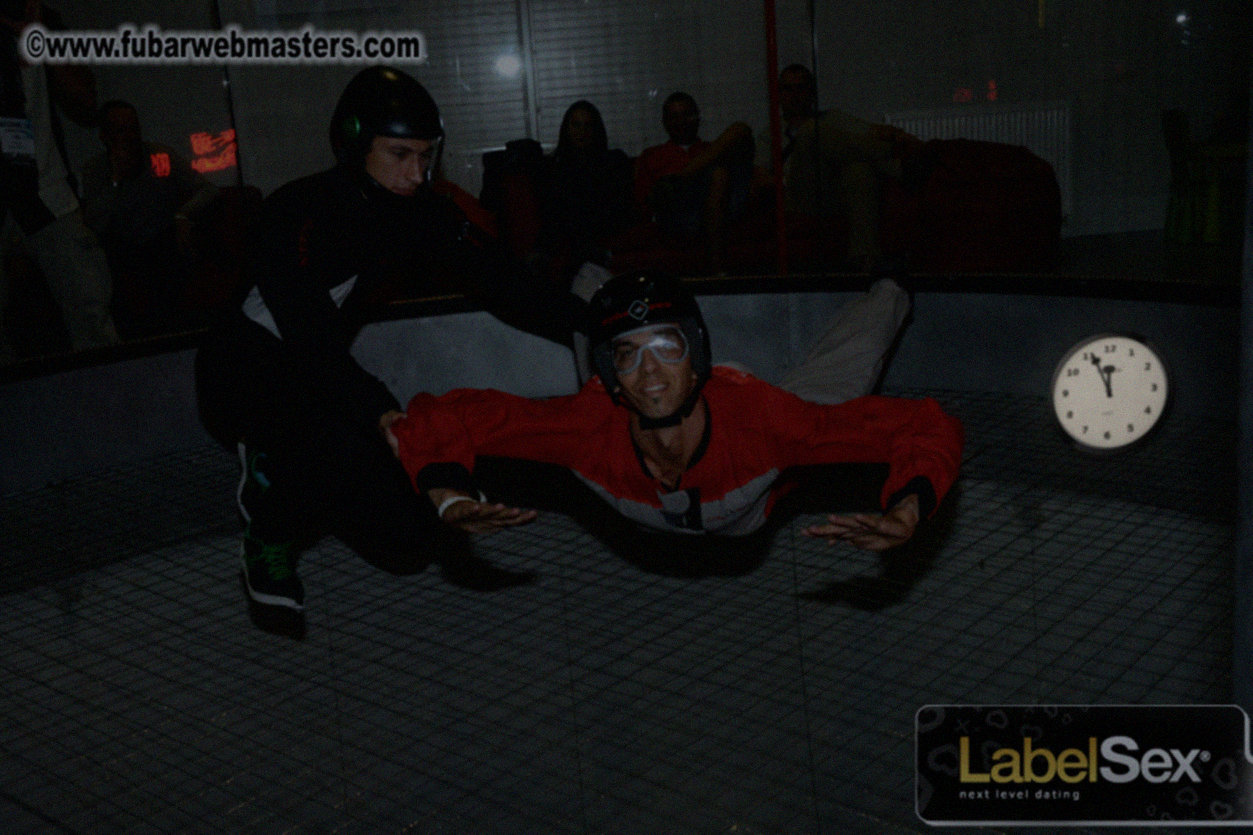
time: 11:56
